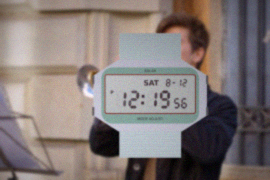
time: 12:19:56
